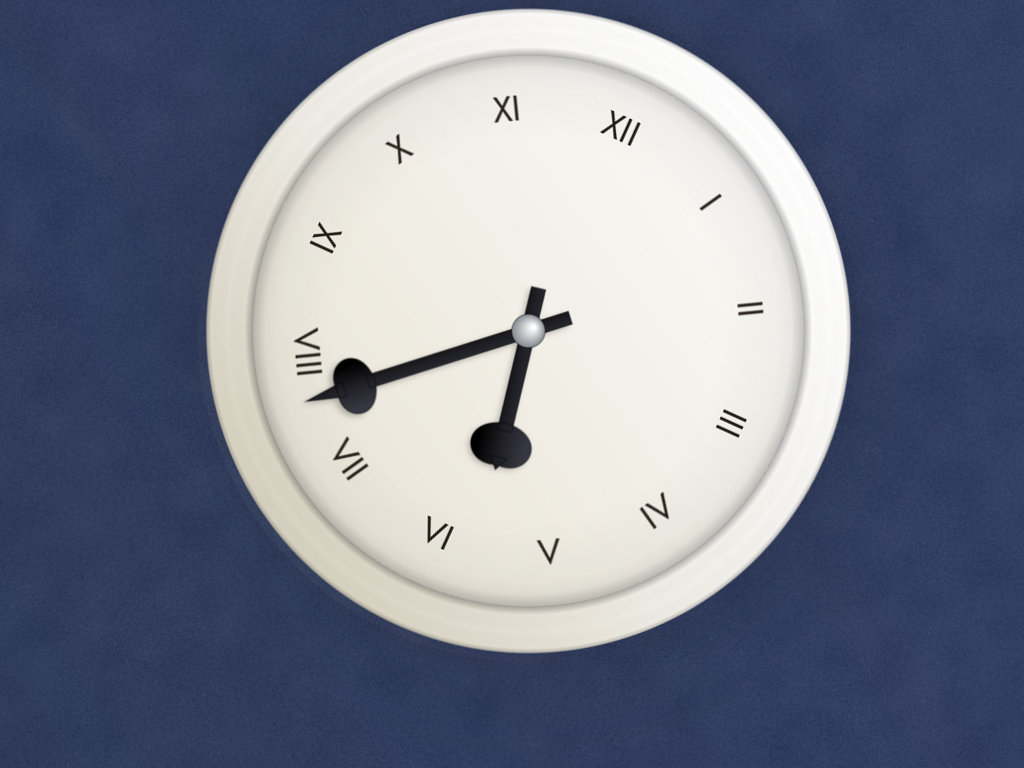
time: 5:38
